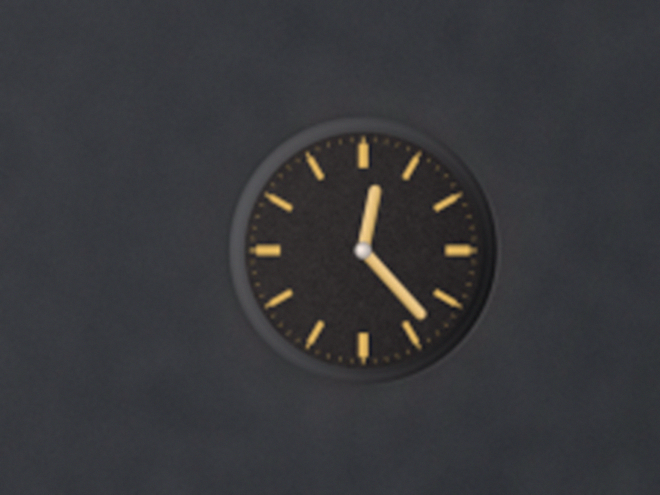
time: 12:23
